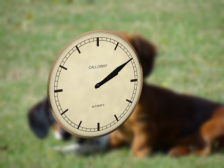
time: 2:10
